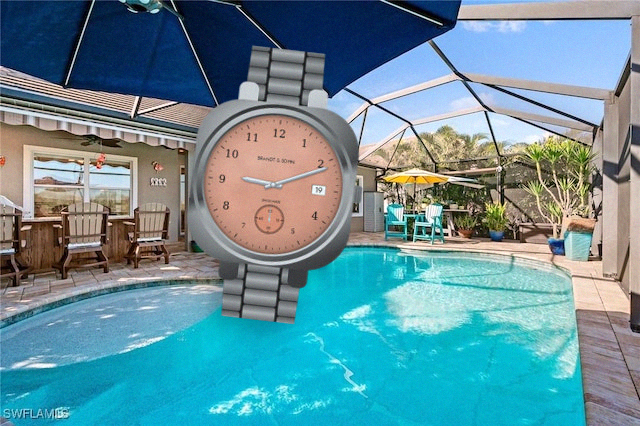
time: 9:11
